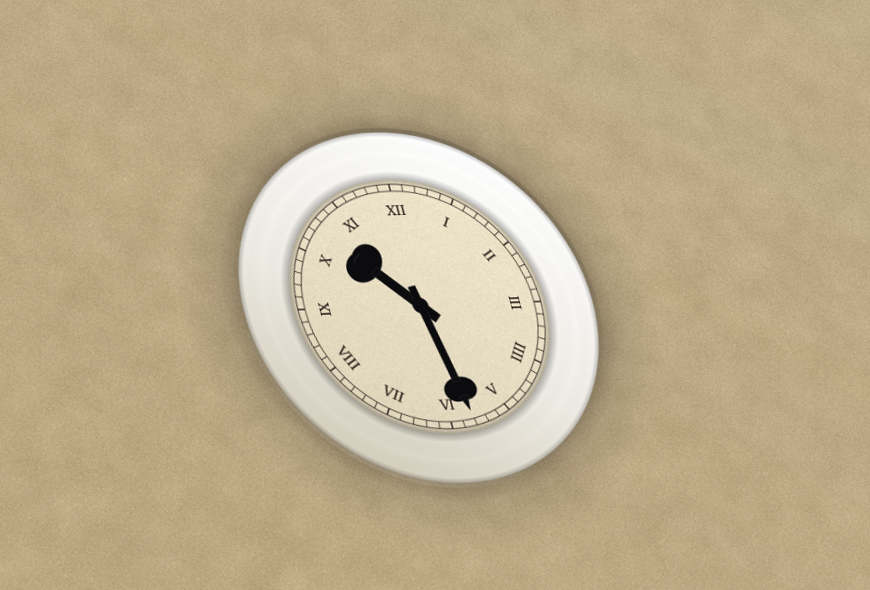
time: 10:28
